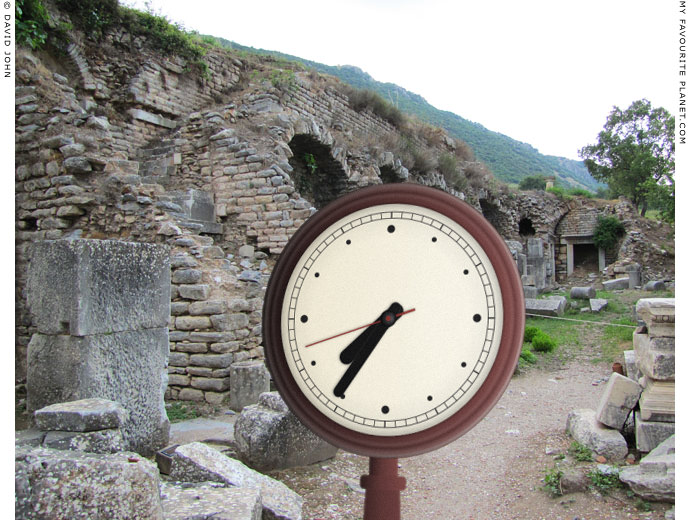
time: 7:35:42
